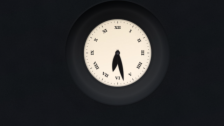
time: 6:28
